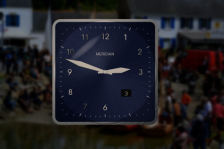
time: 2:48
